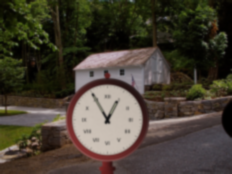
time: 12:55
